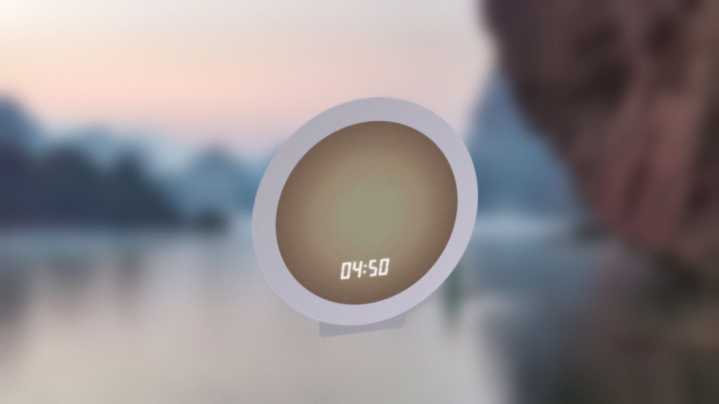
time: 4:50
